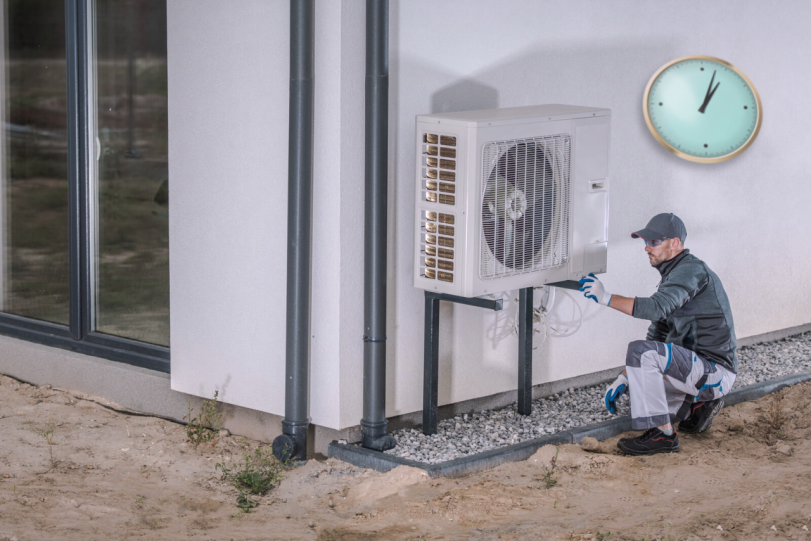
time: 1:03
